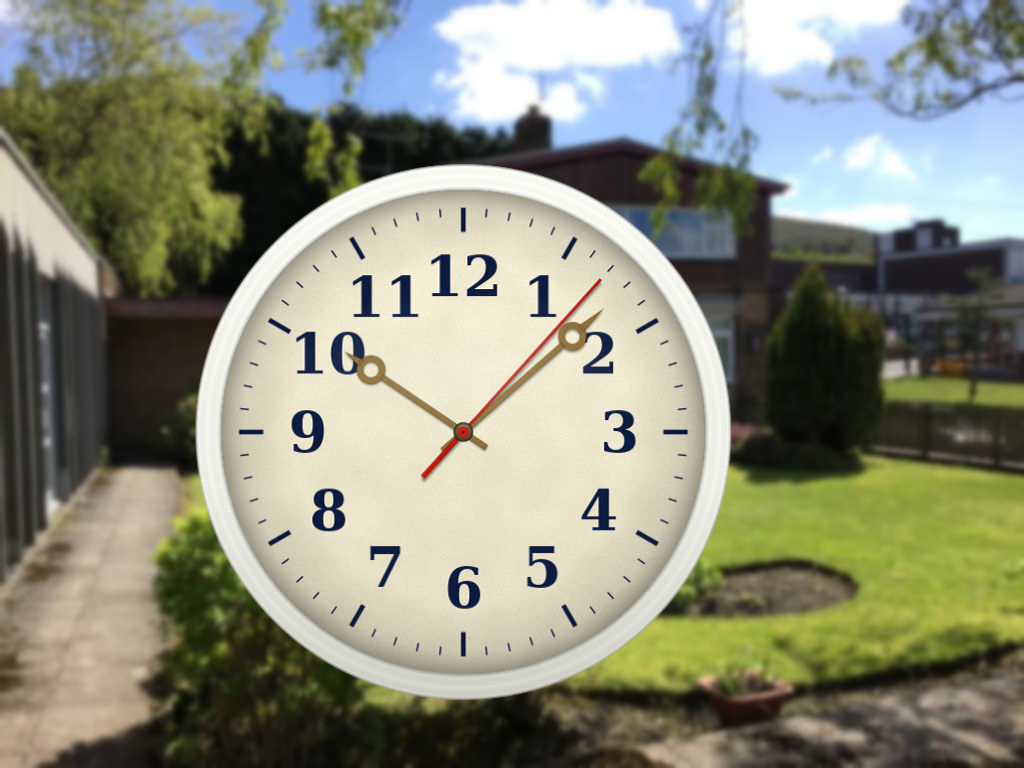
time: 10:08:07
